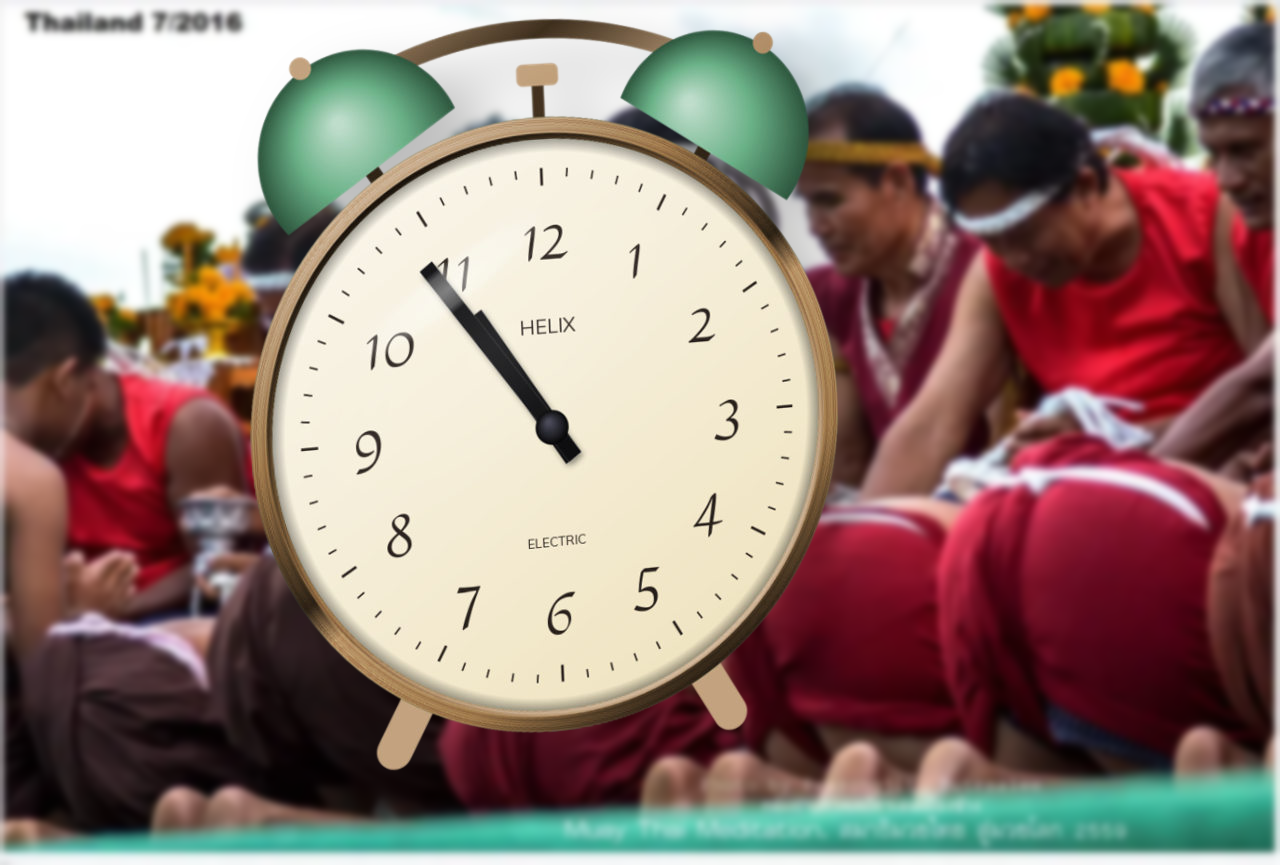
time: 10:54
